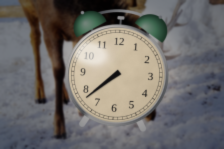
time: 7:38
